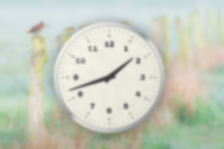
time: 1:42
